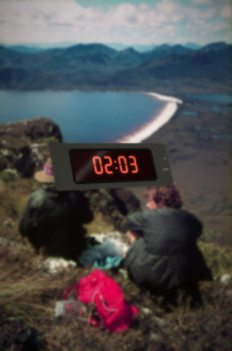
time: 2:03
